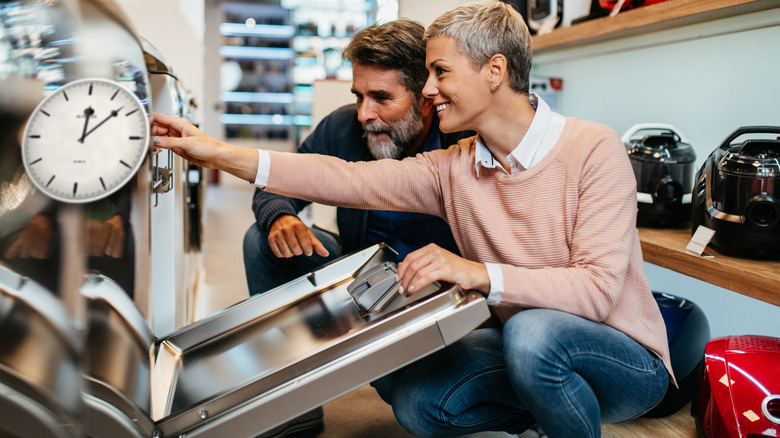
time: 12:08
